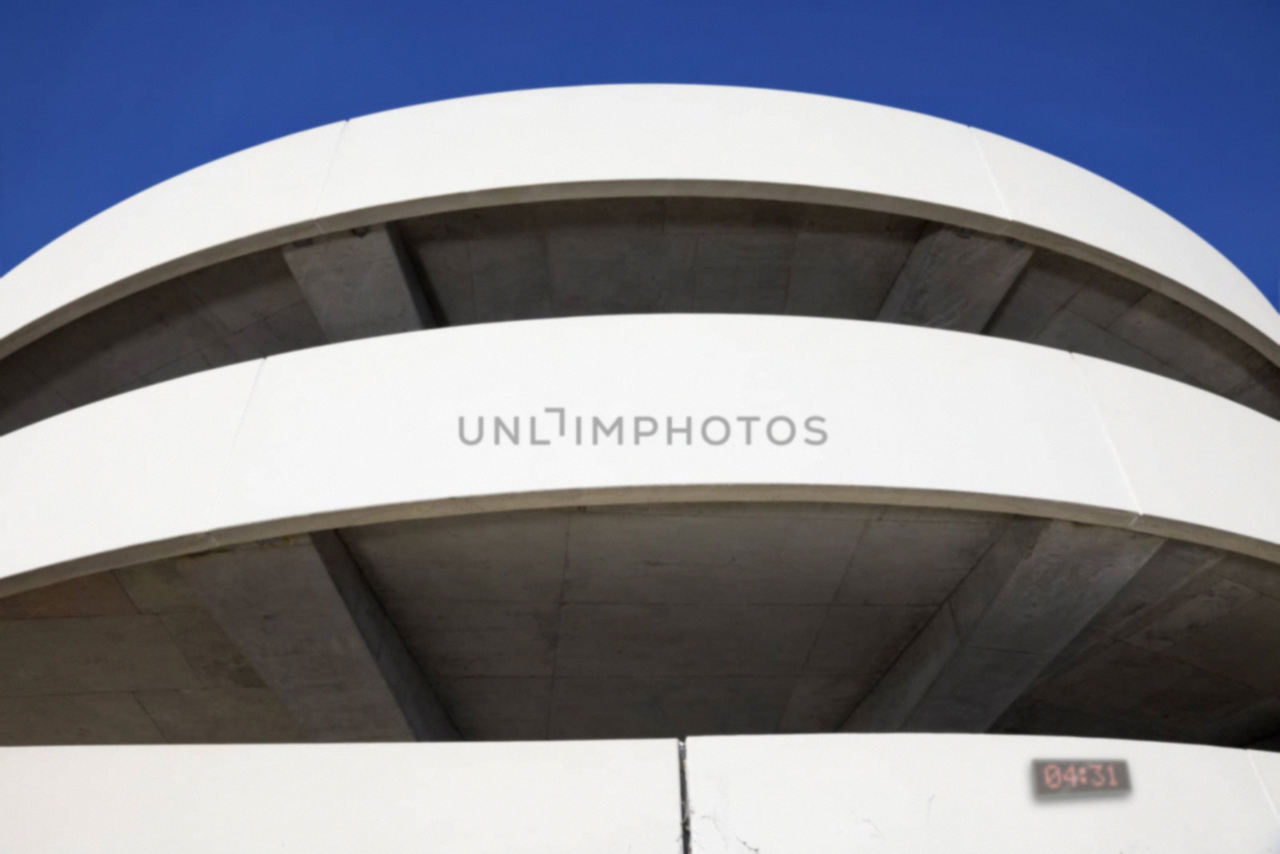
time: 4:31
